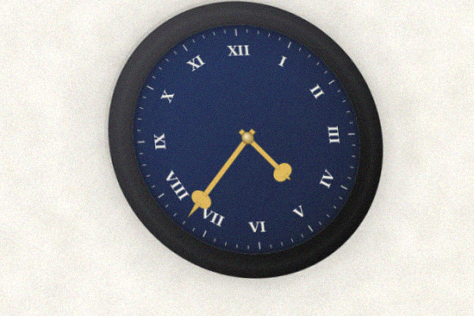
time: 4:37
